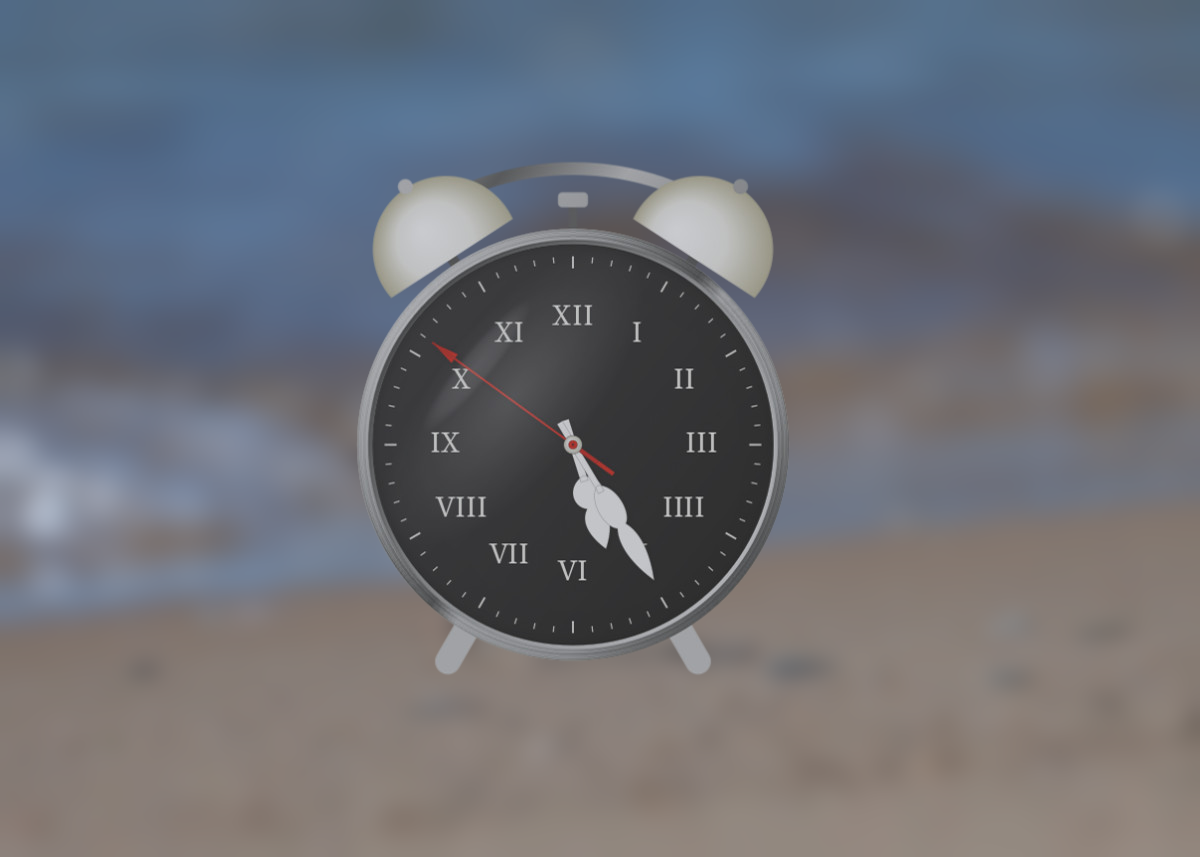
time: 5:24:51
